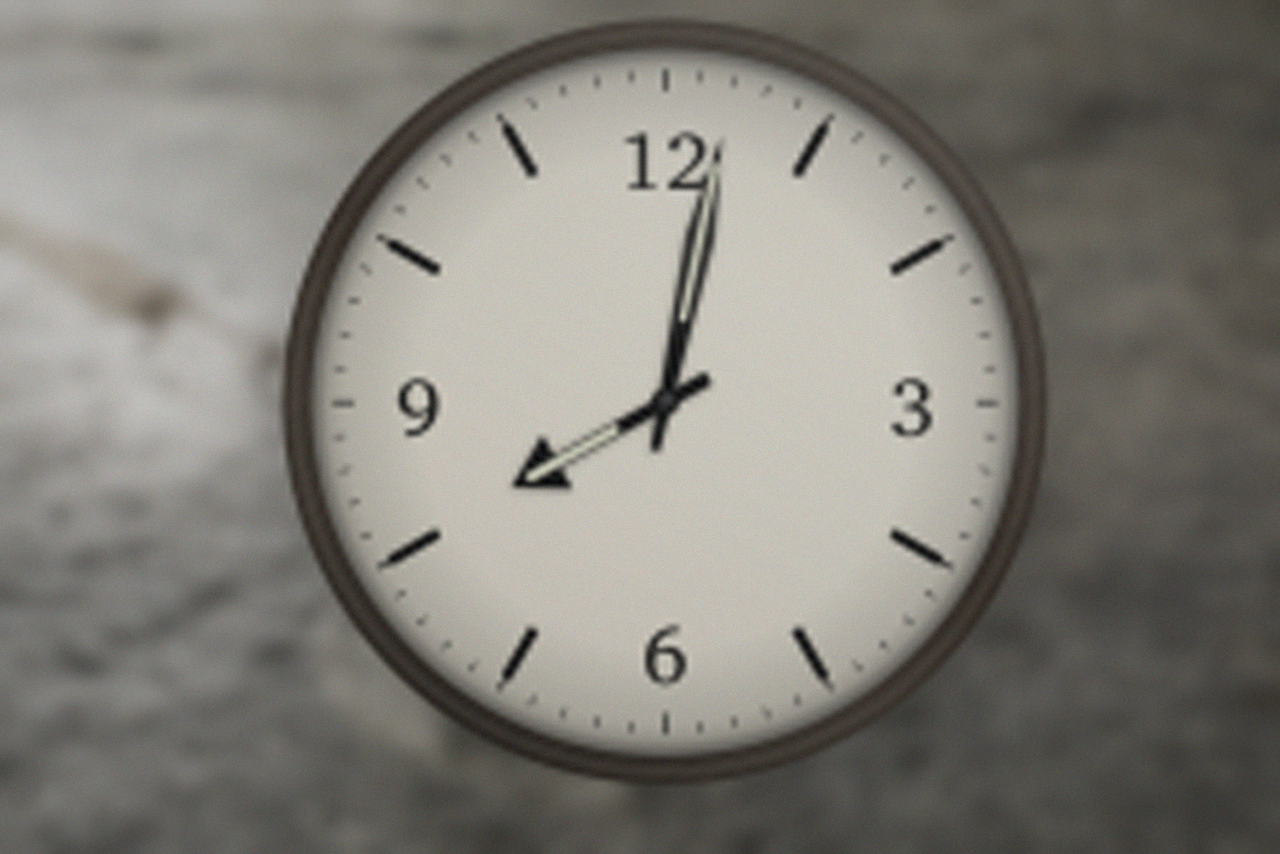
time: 8:02
